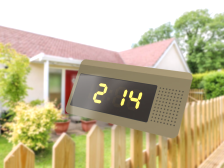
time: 2:14
